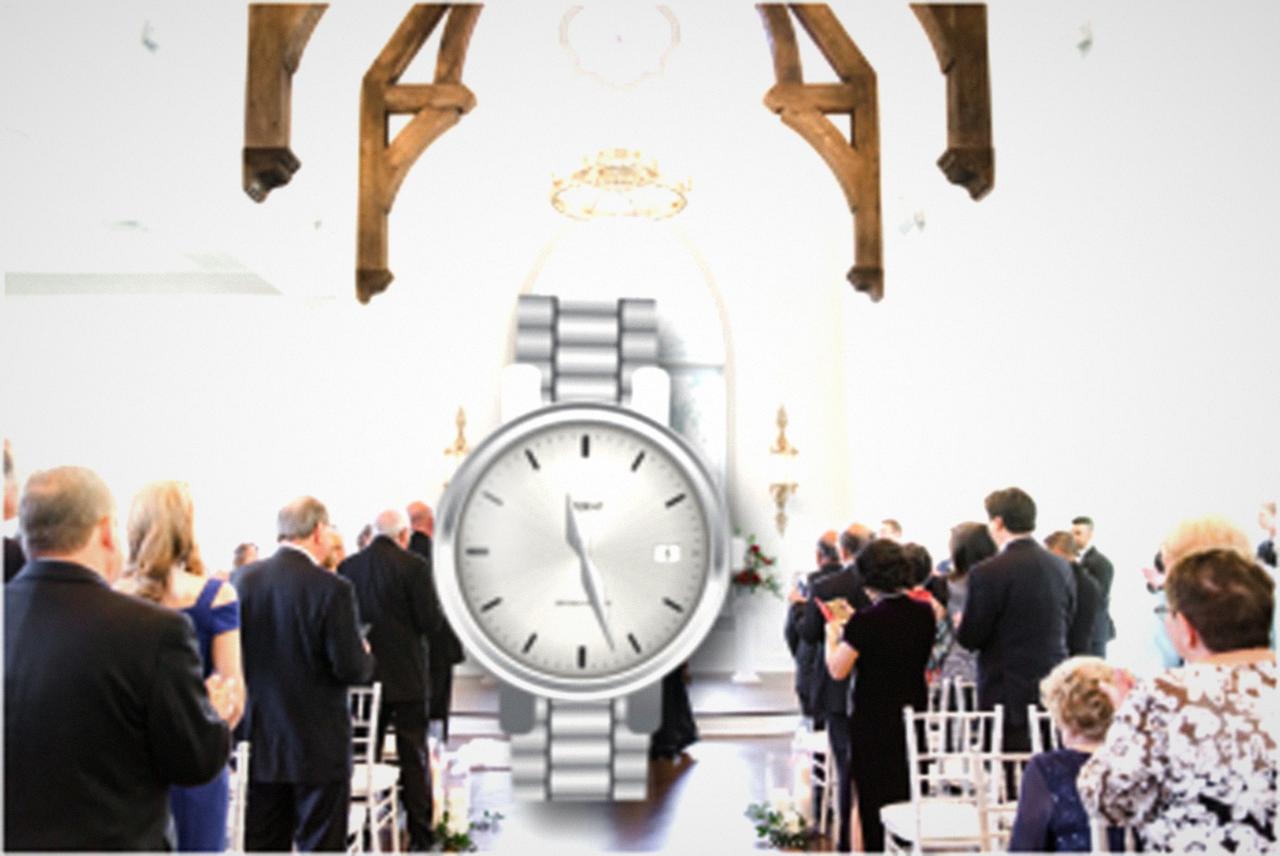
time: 11:27
